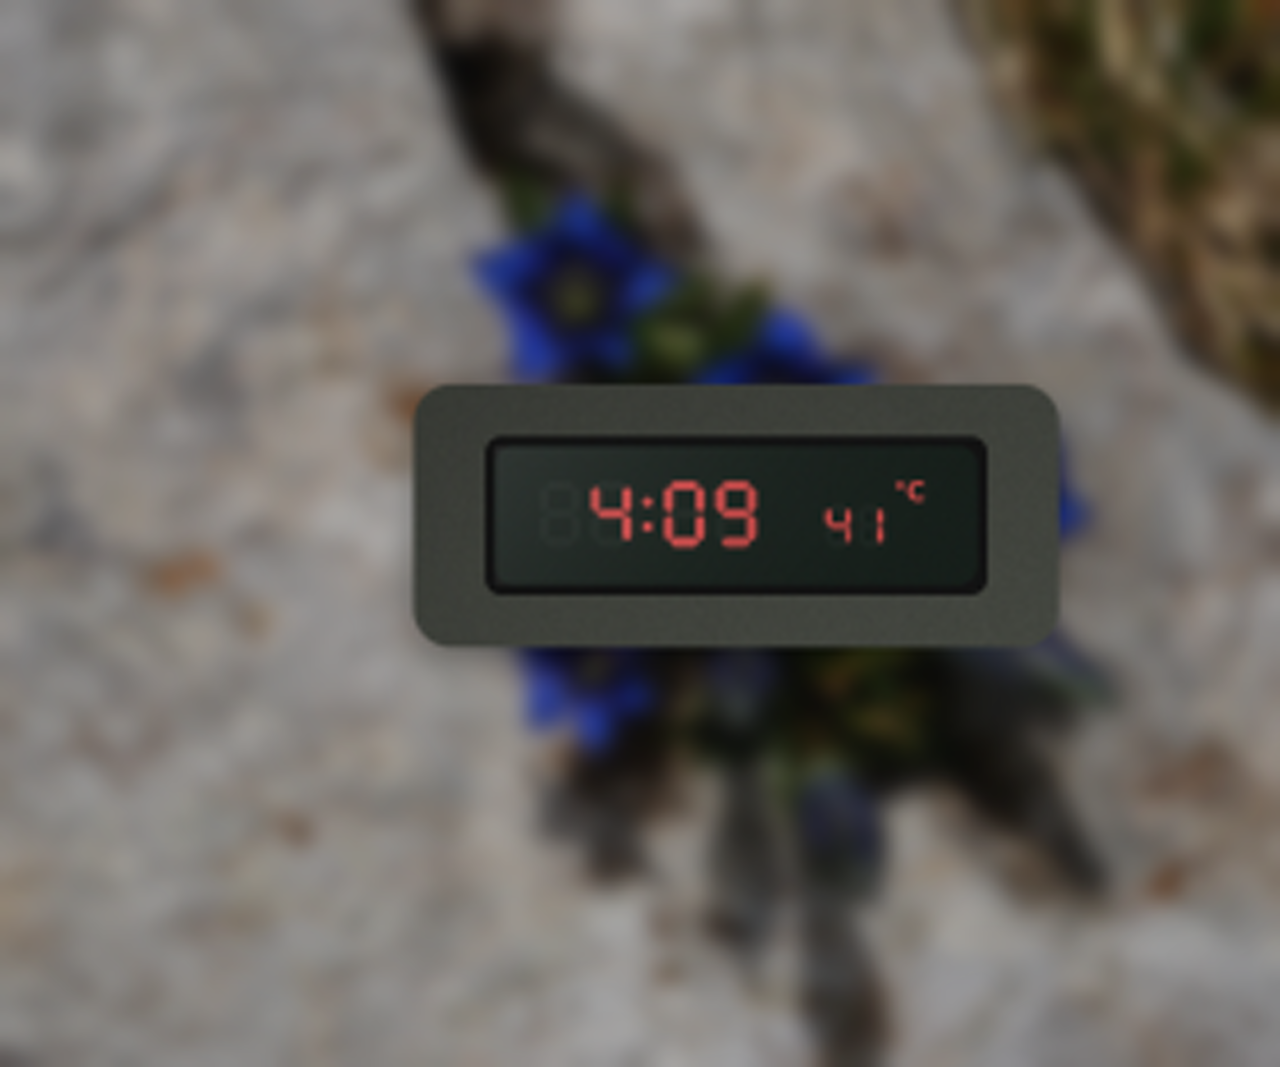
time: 4:09
